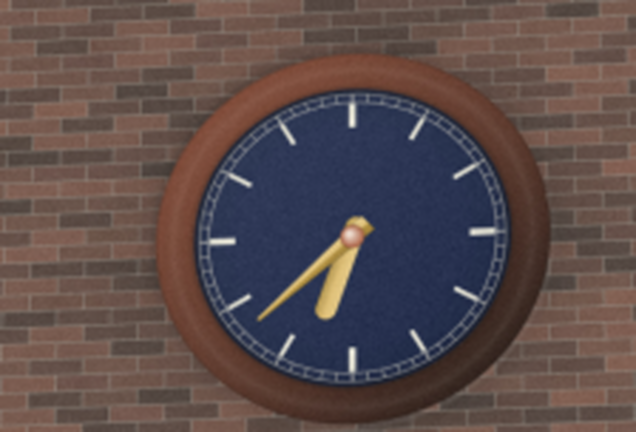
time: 6:38
